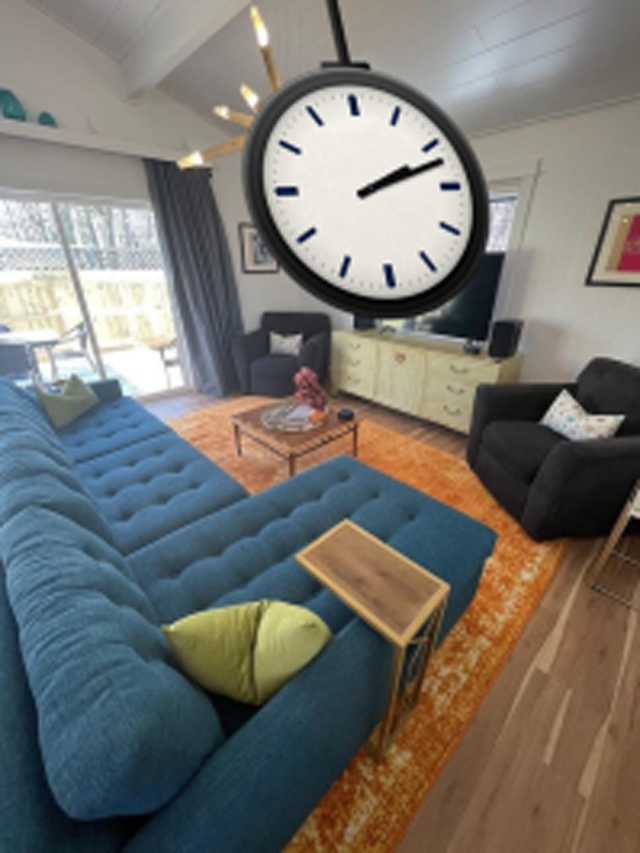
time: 2:12
